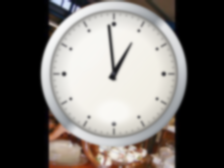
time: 12:59
